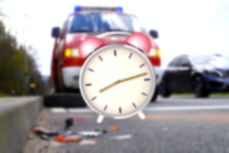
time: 8:13
